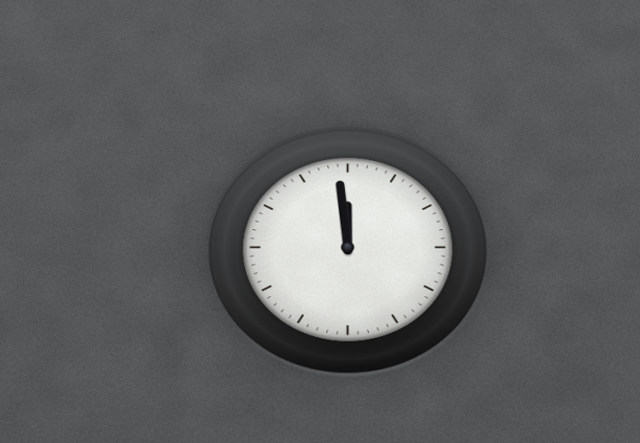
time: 11:59
